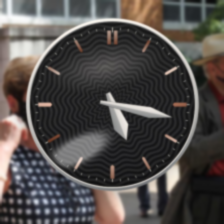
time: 5:17
